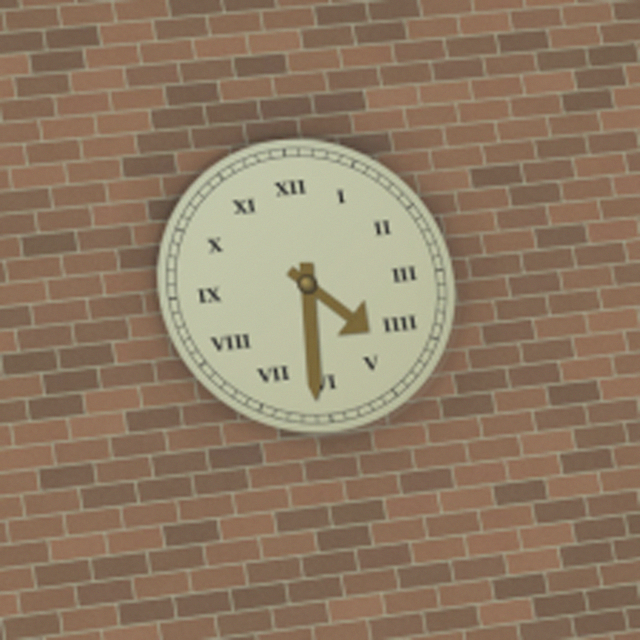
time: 4:31
